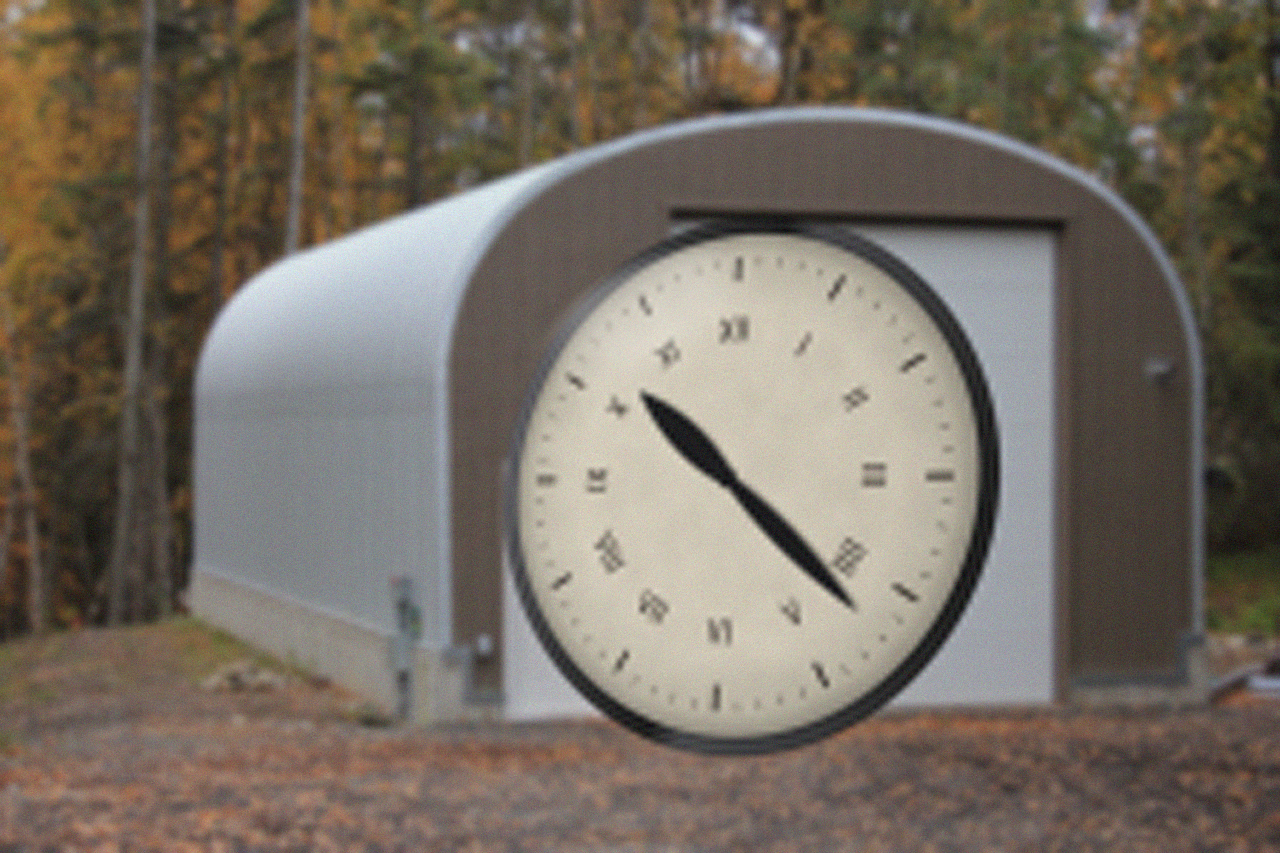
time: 10:22
